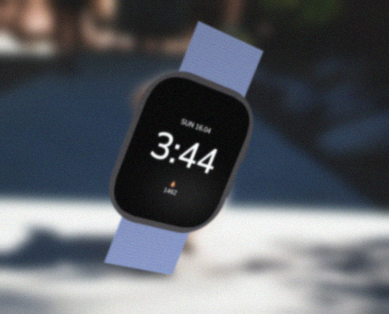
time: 3:44
